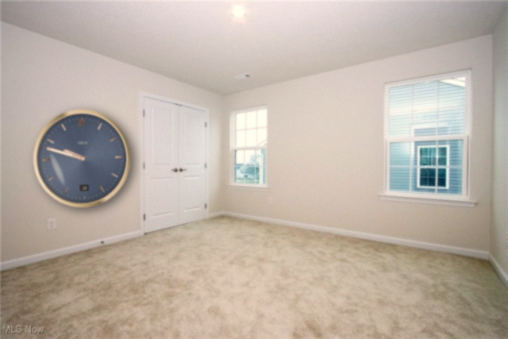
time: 9:48
